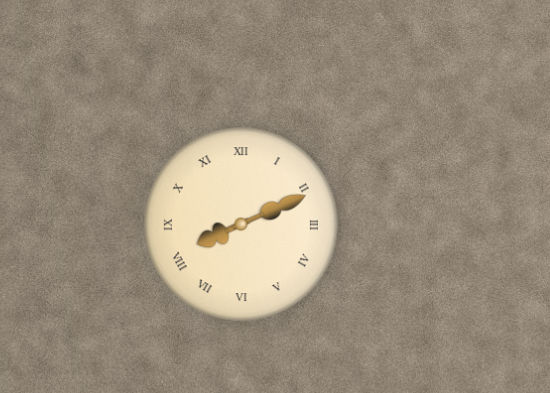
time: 8:11
